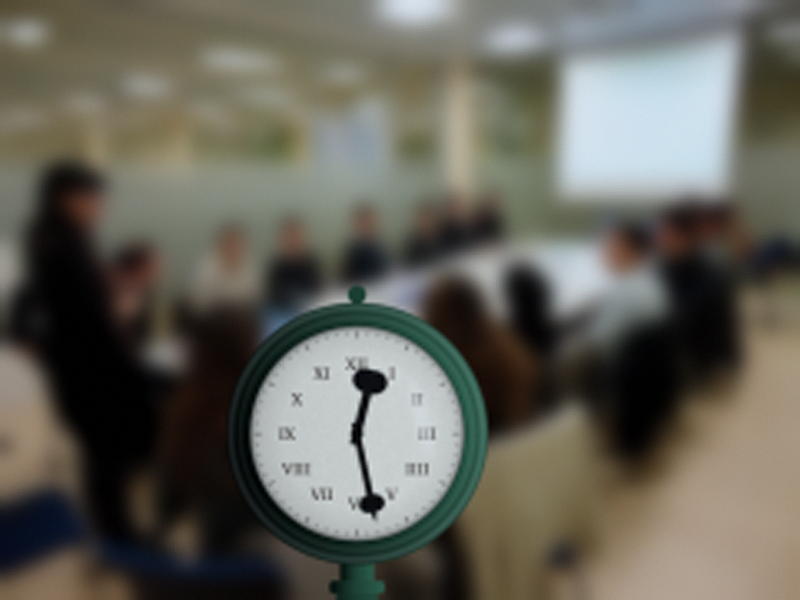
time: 12:28
